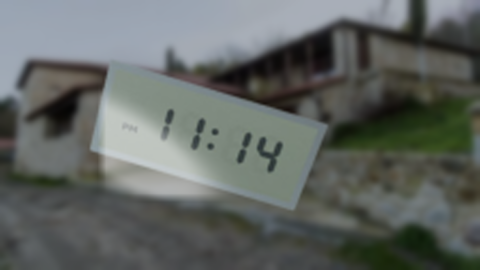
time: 11:14
